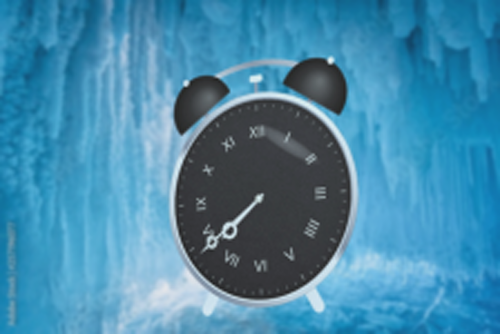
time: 7:39
